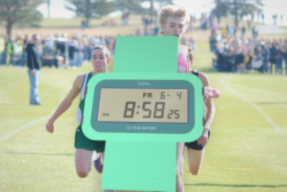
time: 8:58
